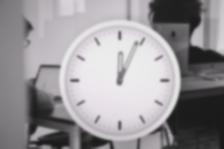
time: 12:04
